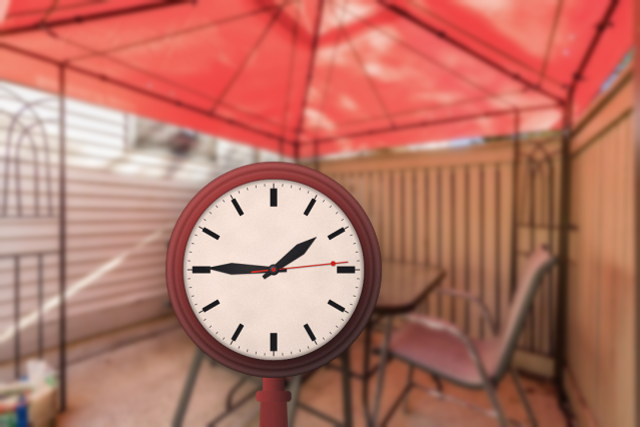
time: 1:45:14
